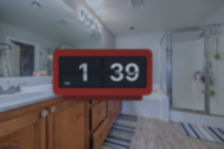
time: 1:39
